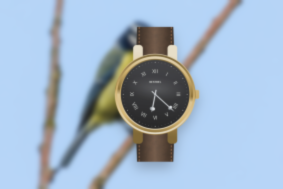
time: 6:22
